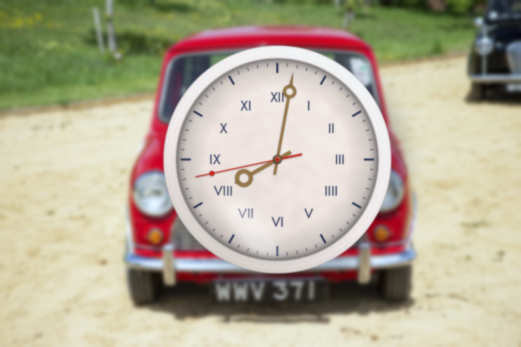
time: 8:01:43
